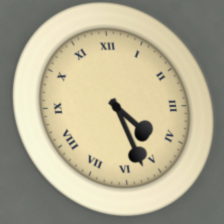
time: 4:27
